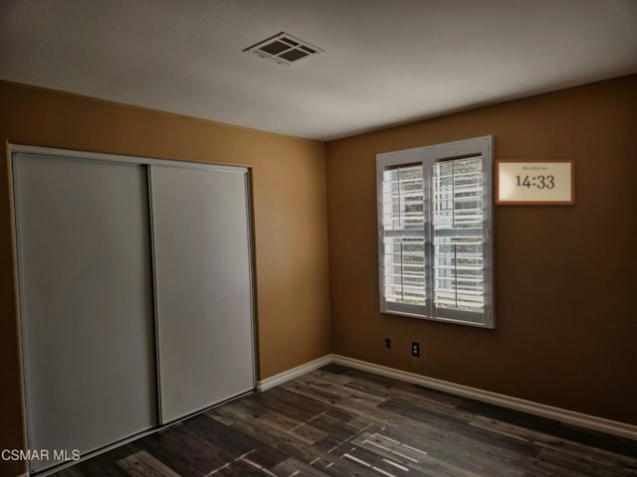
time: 14:33
